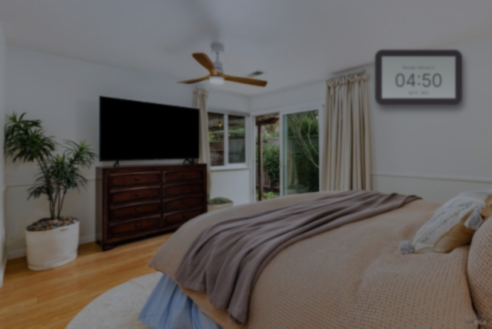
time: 4:50
